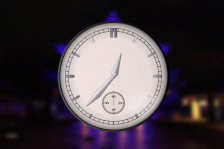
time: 12:37
